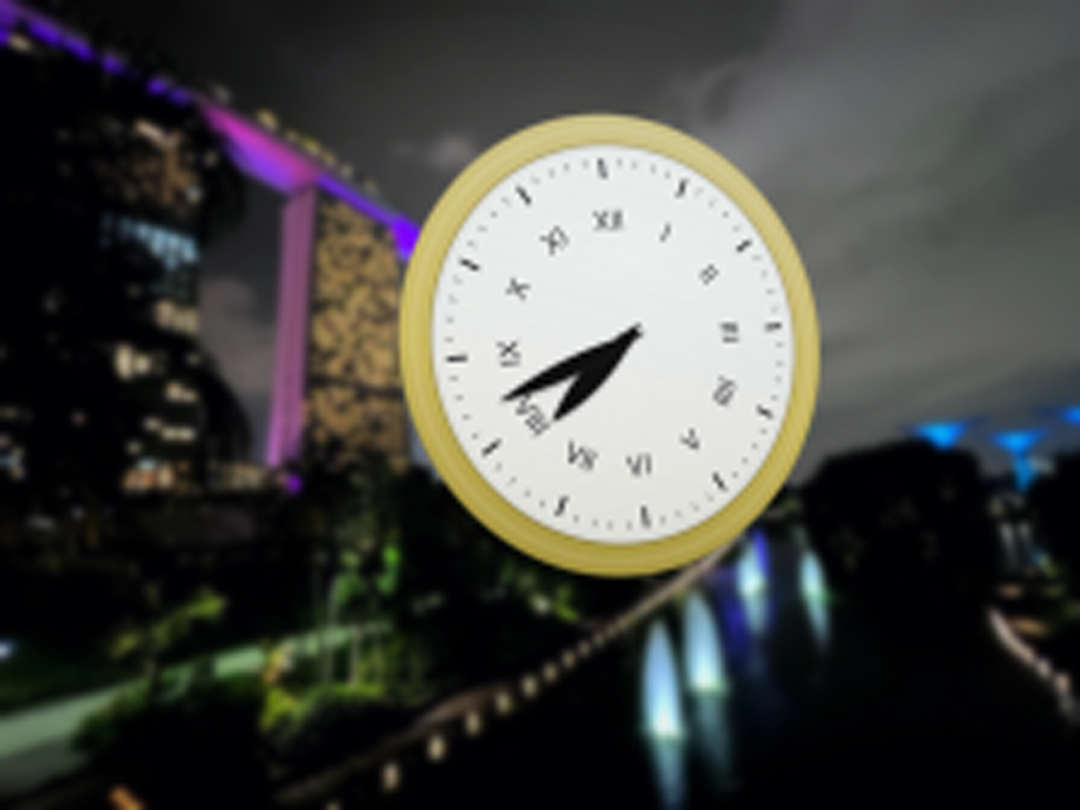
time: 7:42
